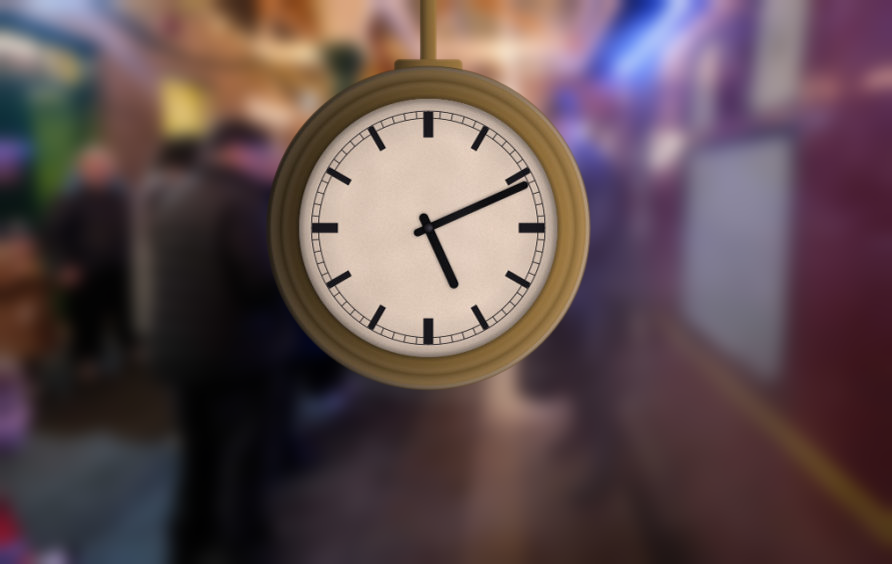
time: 5:11
